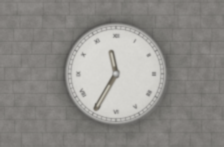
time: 11:35
